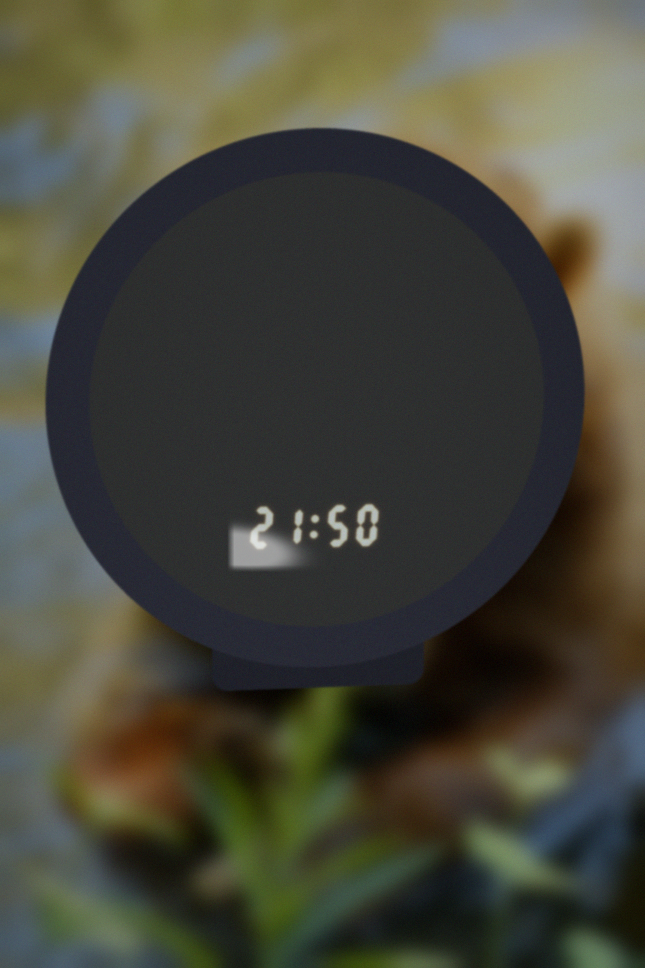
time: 21:50
